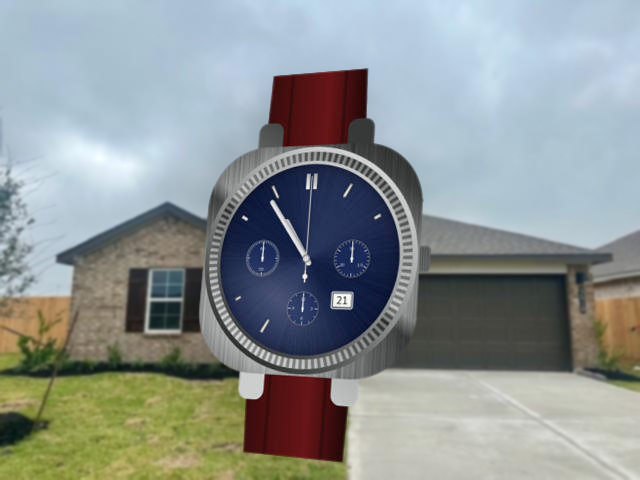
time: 10:54
